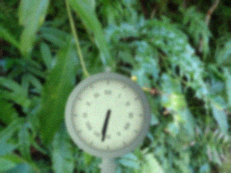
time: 6:32
